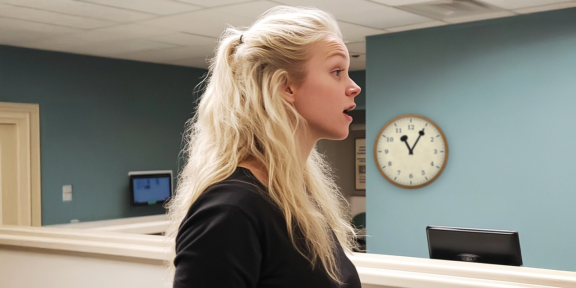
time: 11:05
